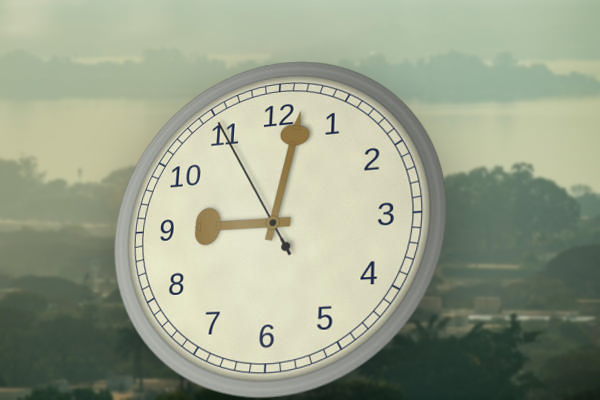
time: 9:01:55
